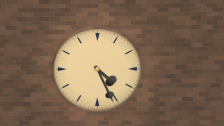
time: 4:26
